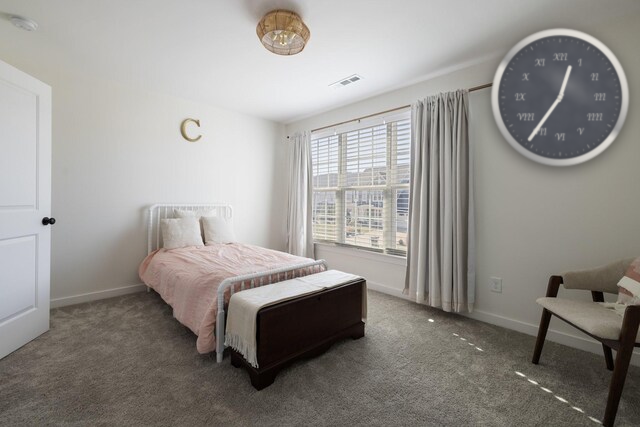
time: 12:36
